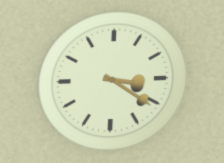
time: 3:21
